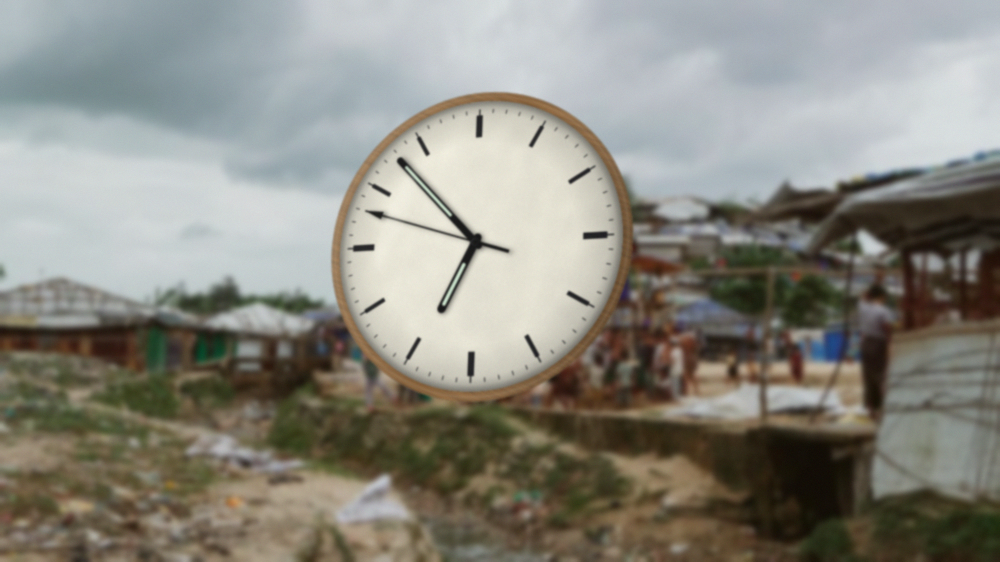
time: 6:52:48
